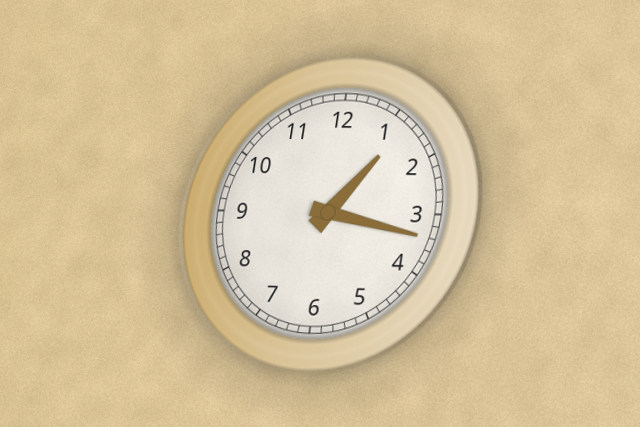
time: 1:17
